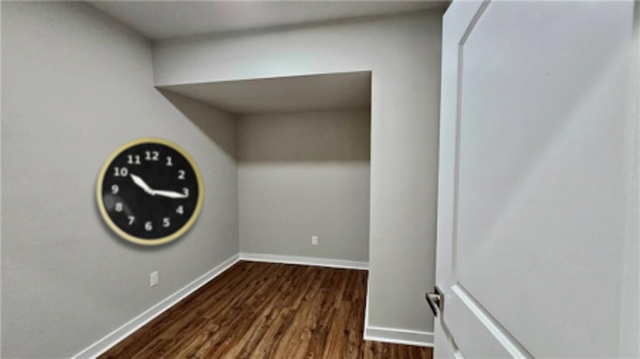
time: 10:16
